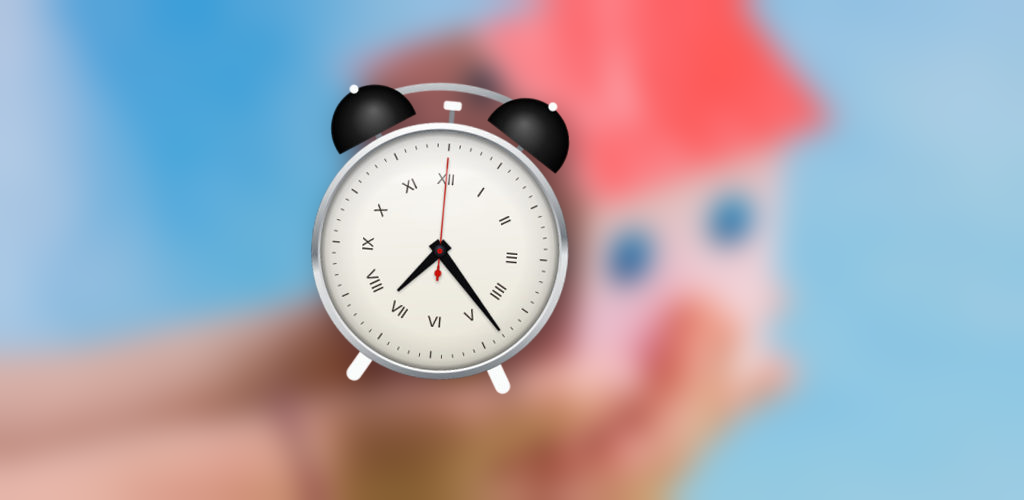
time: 7:23:00
